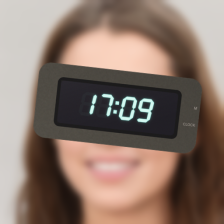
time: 17:09
